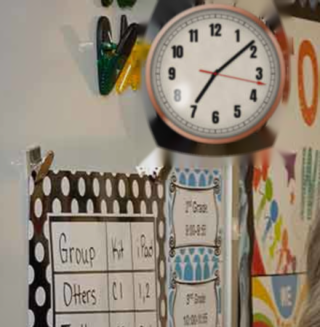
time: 7:08:17
